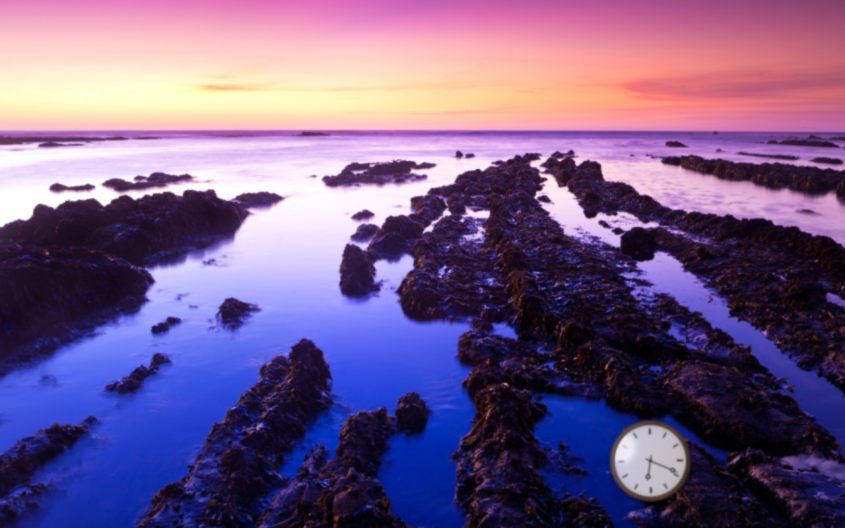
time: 6:19
